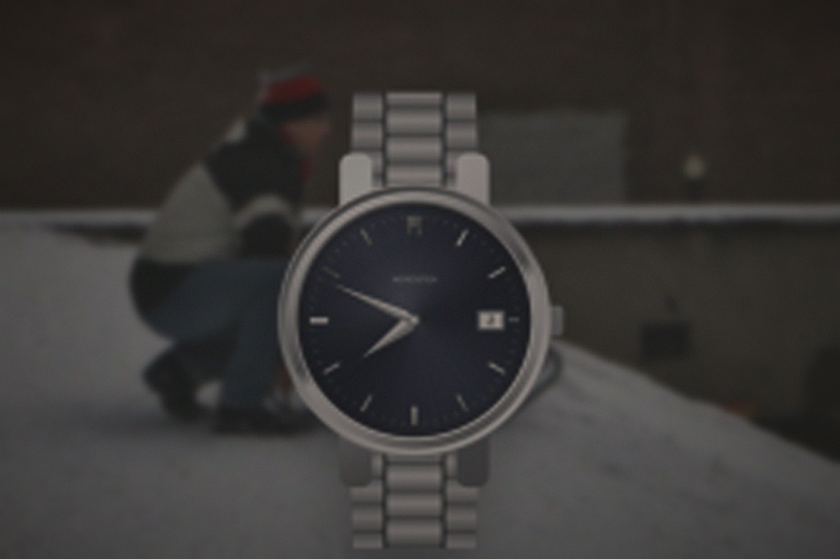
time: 7:49
